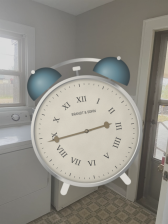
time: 2:44
